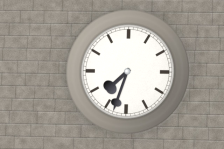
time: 7:33
